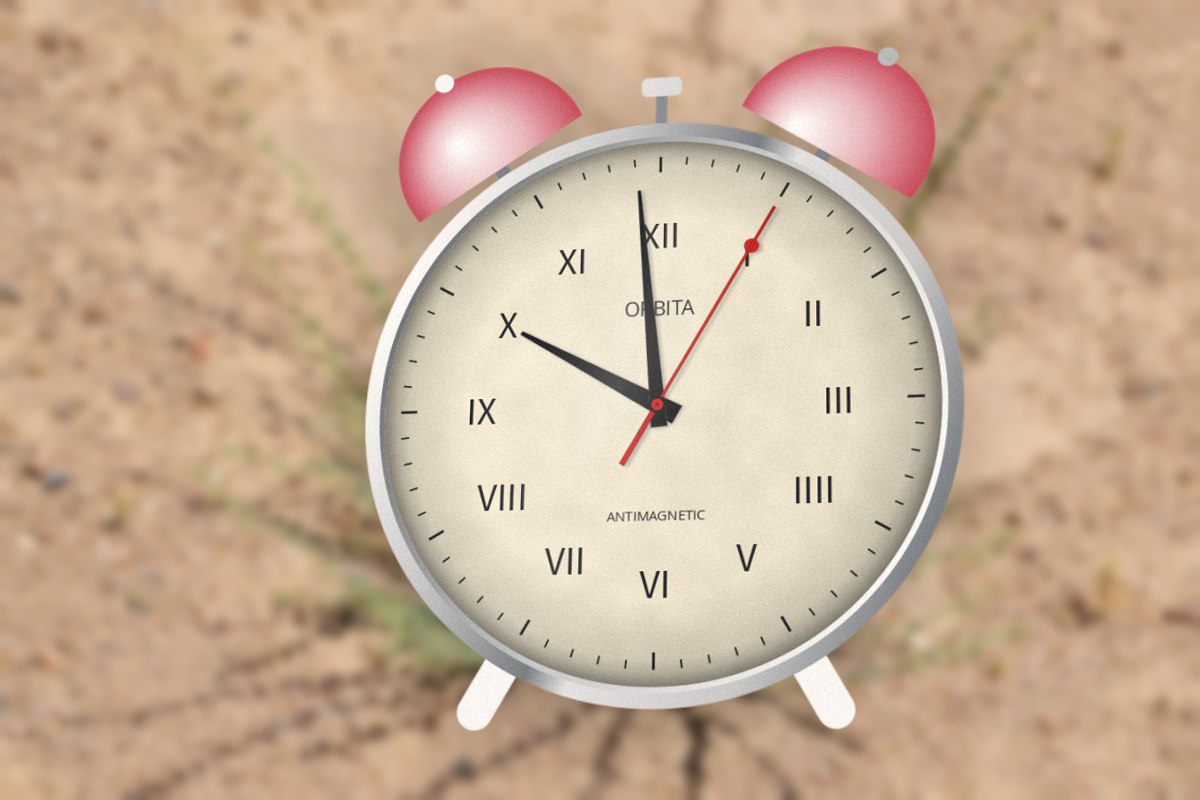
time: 9:59:05
